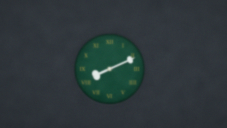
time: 8:11
